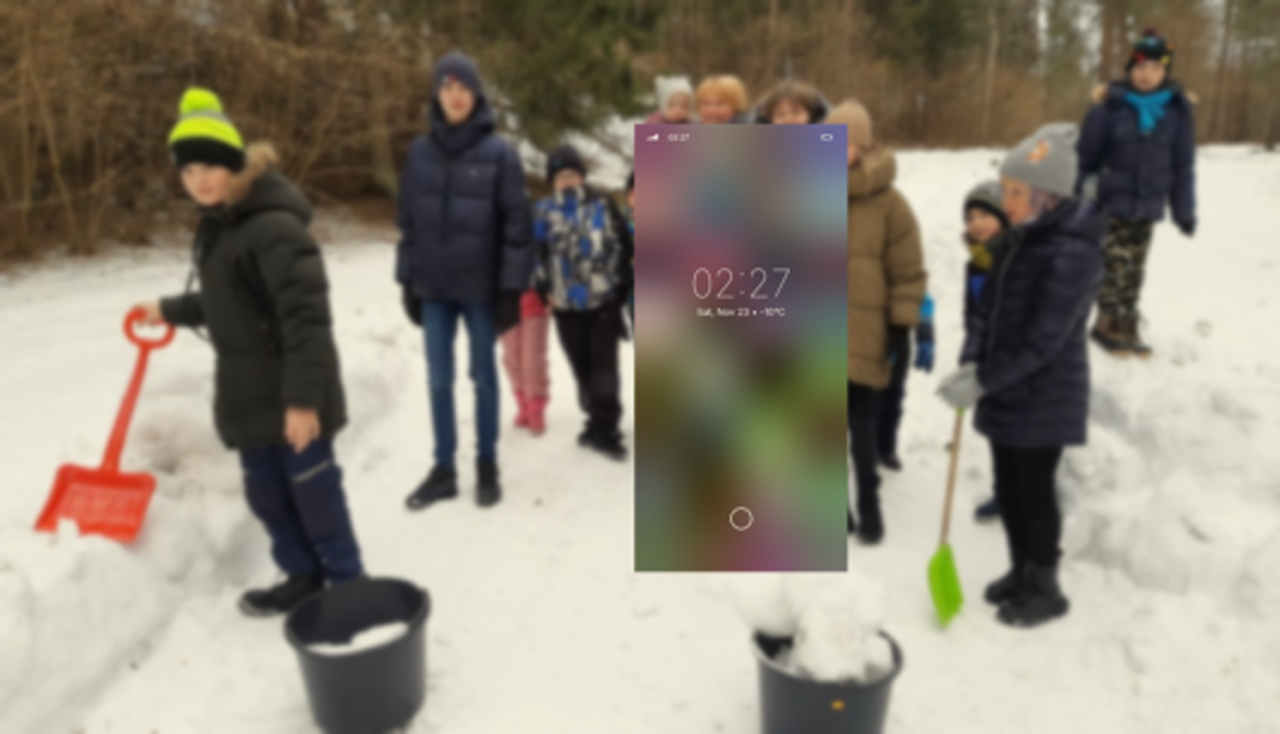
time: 2:27
